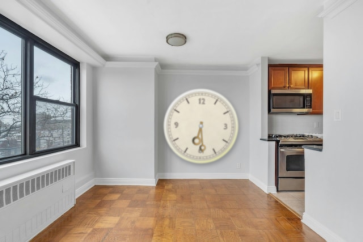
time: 6:29
